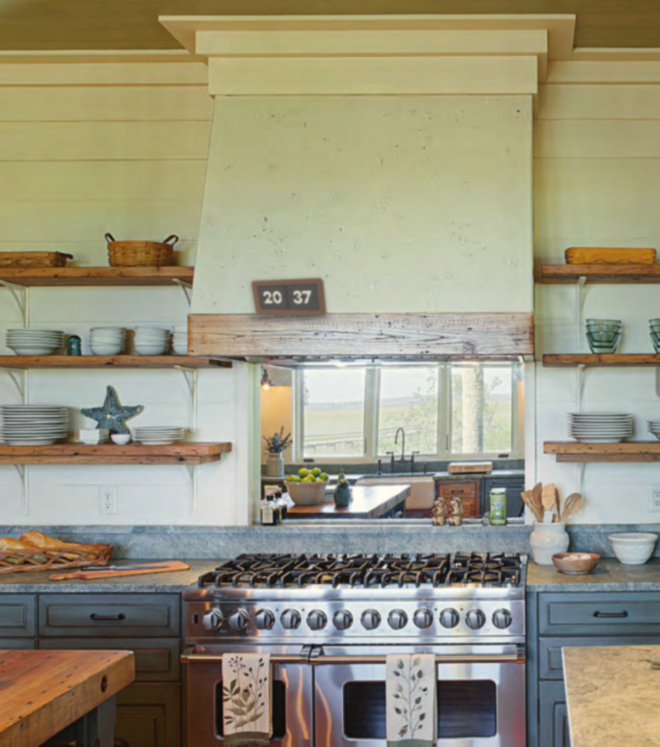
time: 20:37
